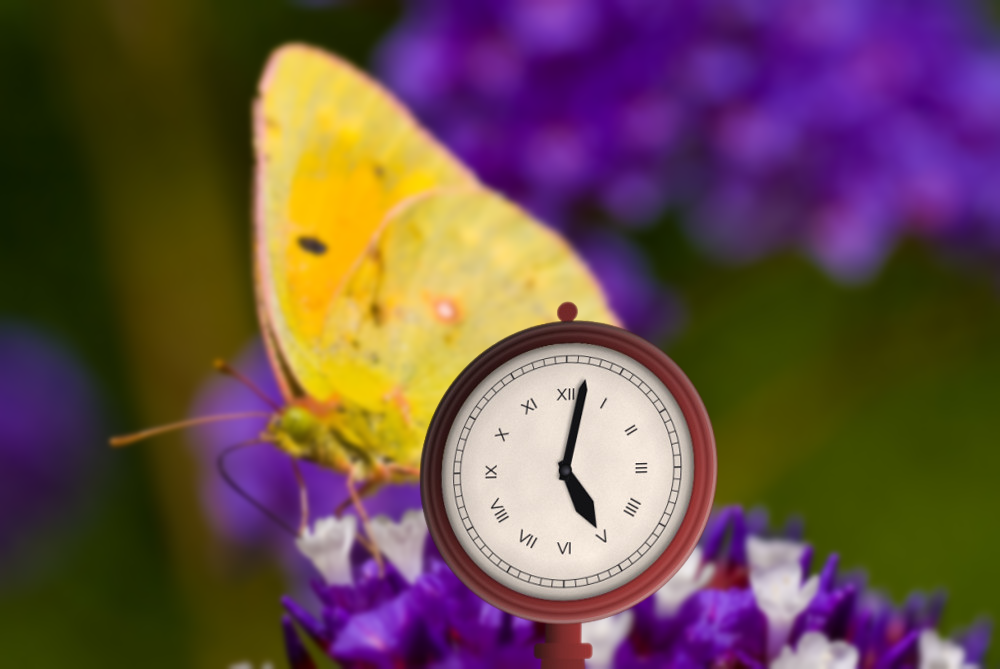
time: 5:02
